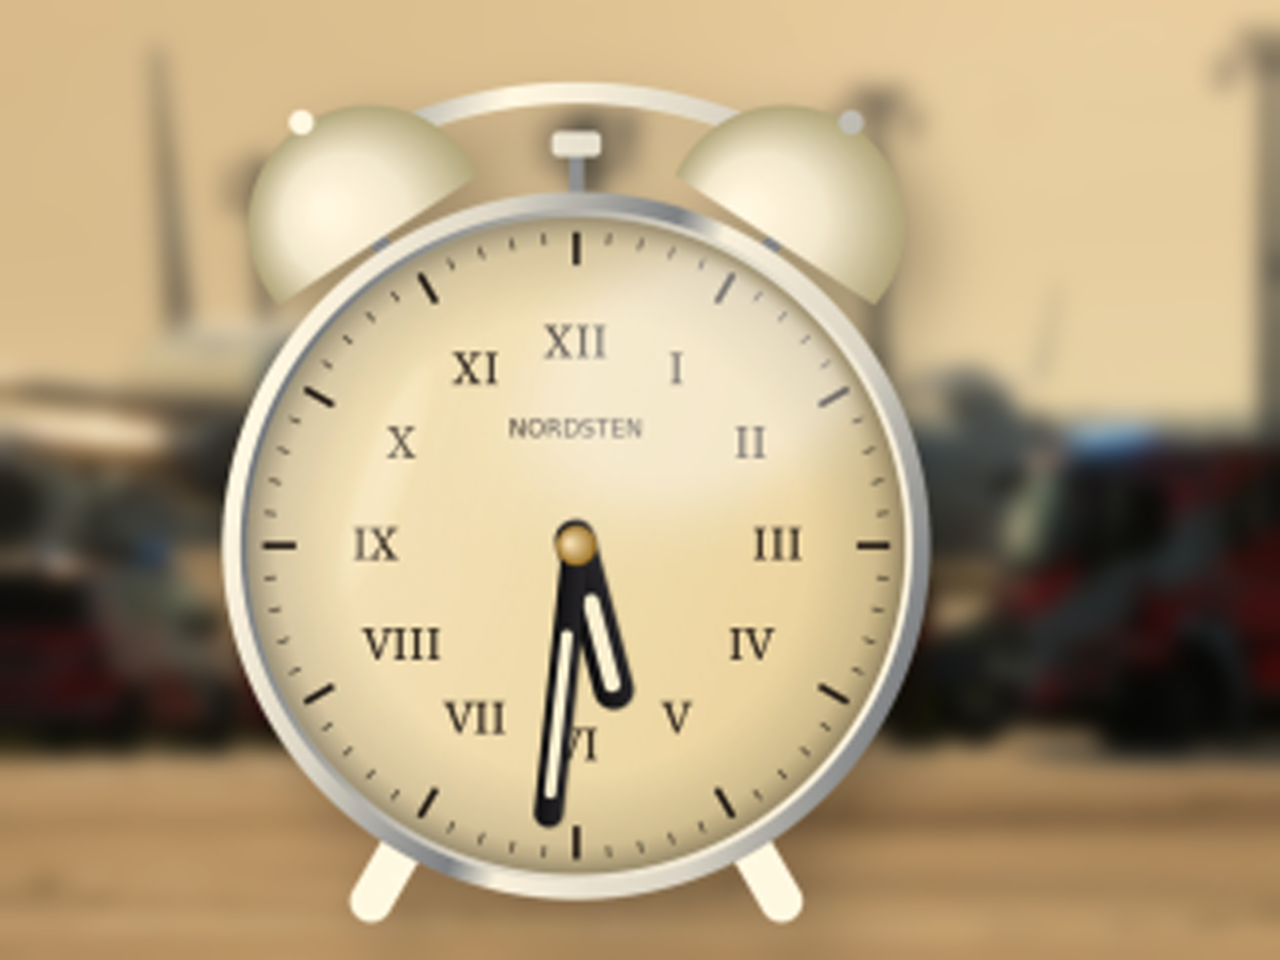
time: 5:31
